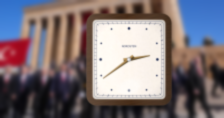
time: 2:39
